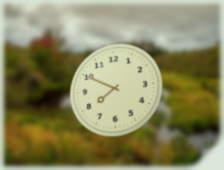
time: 7:50
